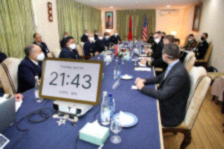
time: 21:43
